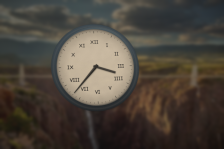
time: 3:37
